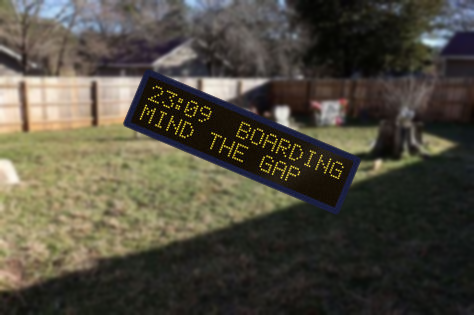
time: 23:09
